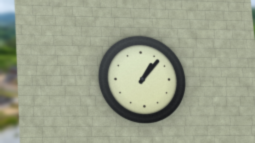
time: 1:07
